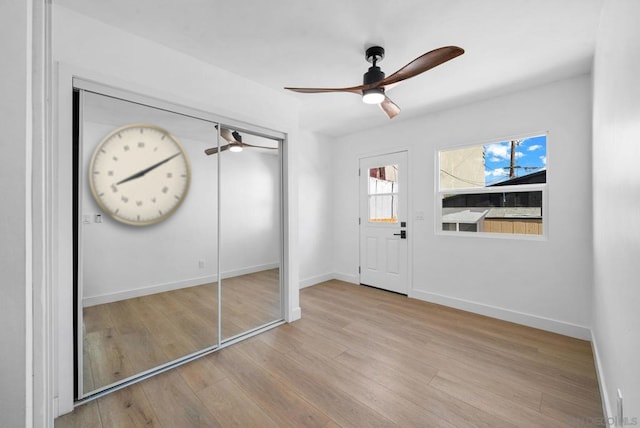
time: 8:10
